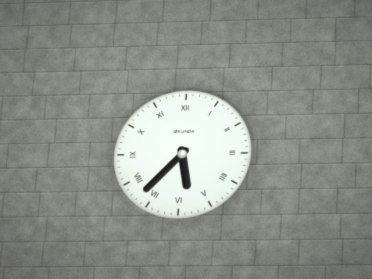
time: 5:37
